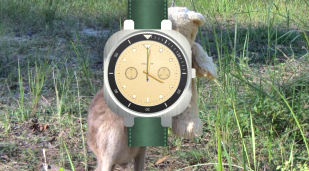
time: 4:01
